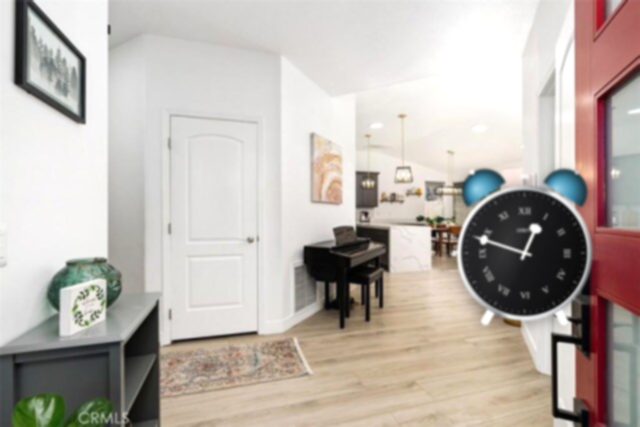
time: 12:48
